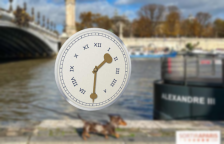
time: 1:30
